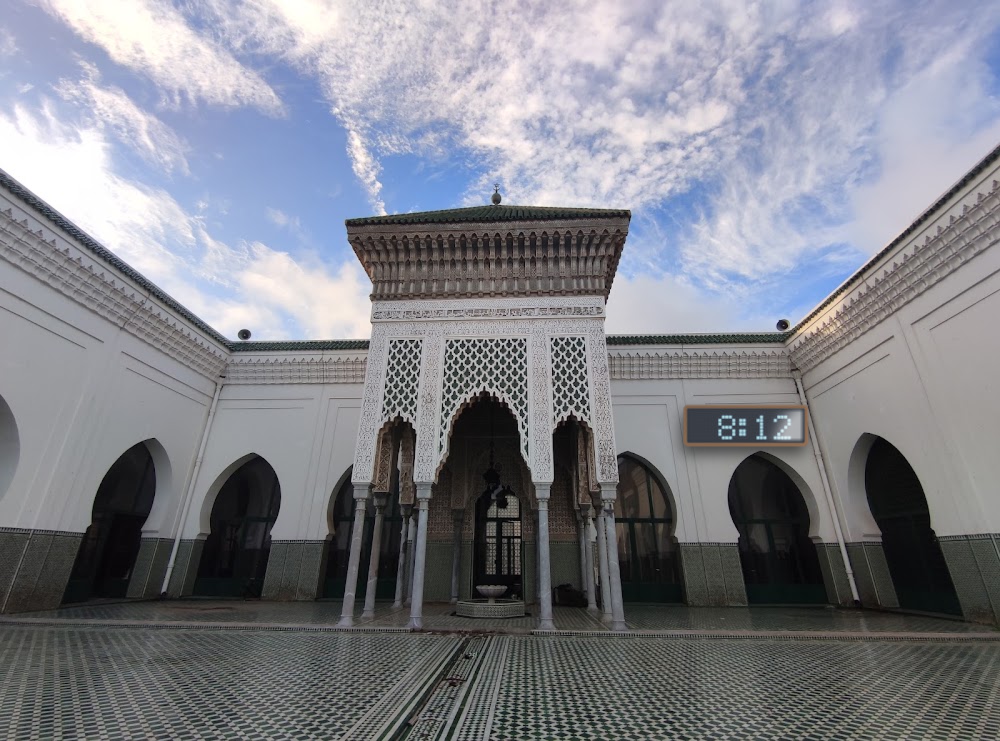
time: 8:12
